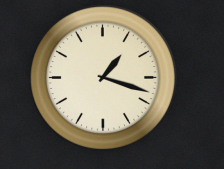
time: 1:18
